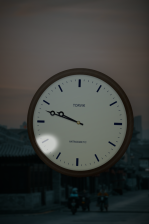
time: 9:48
